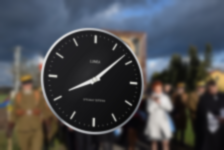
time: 8:08
